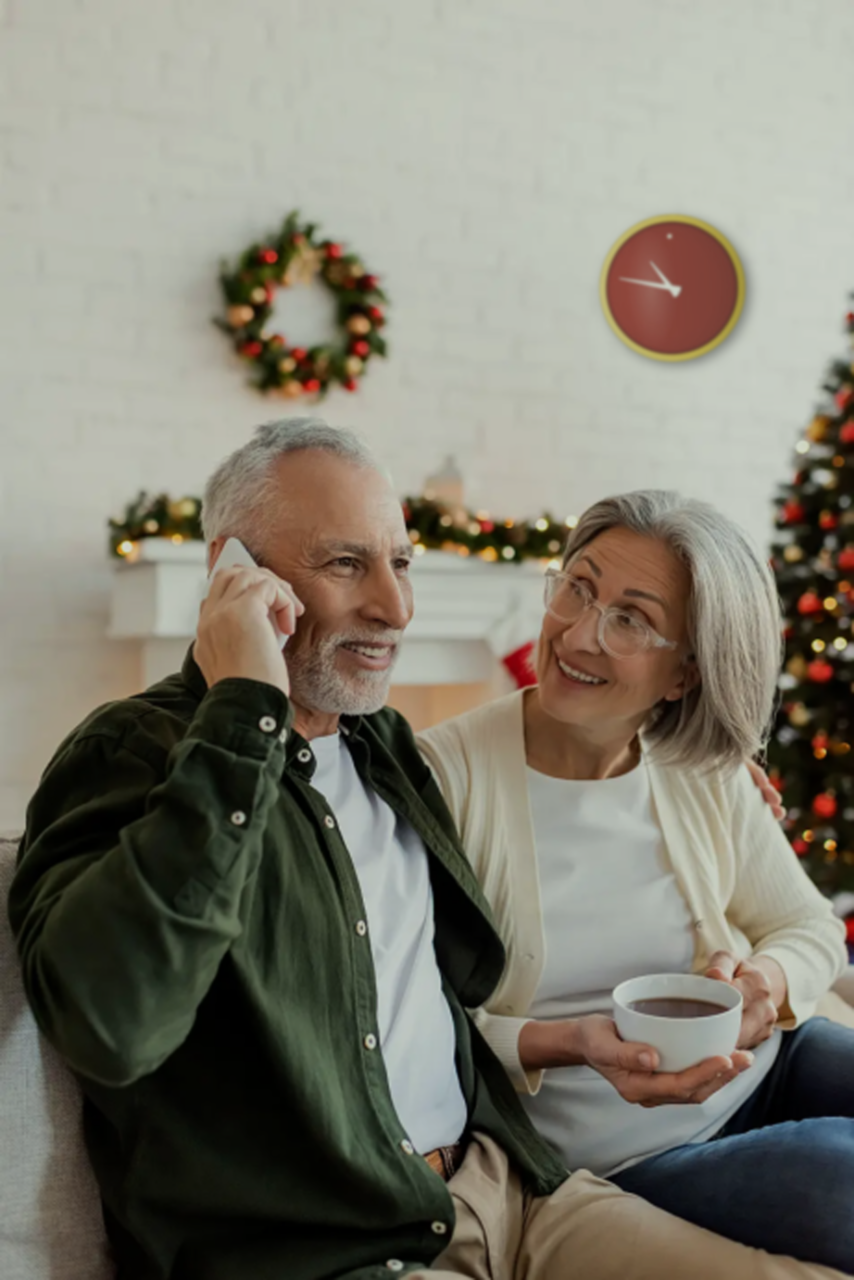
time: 10:47
